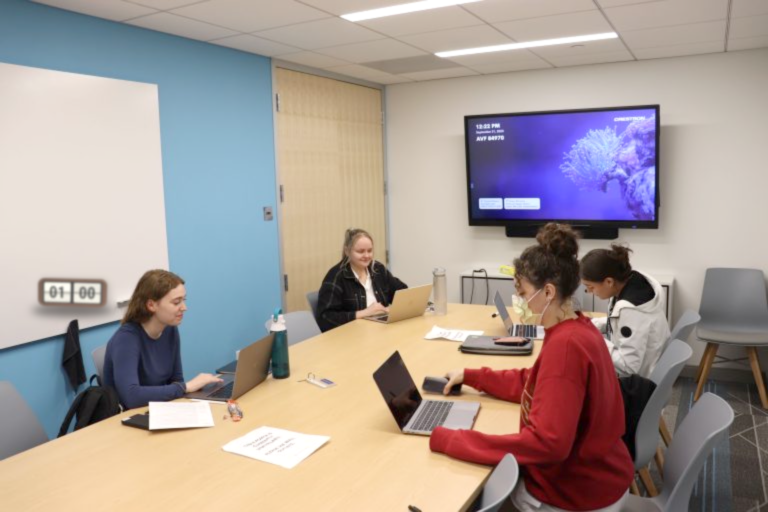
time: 1:00
